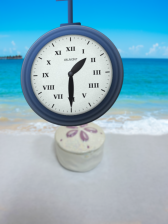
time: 1:30
